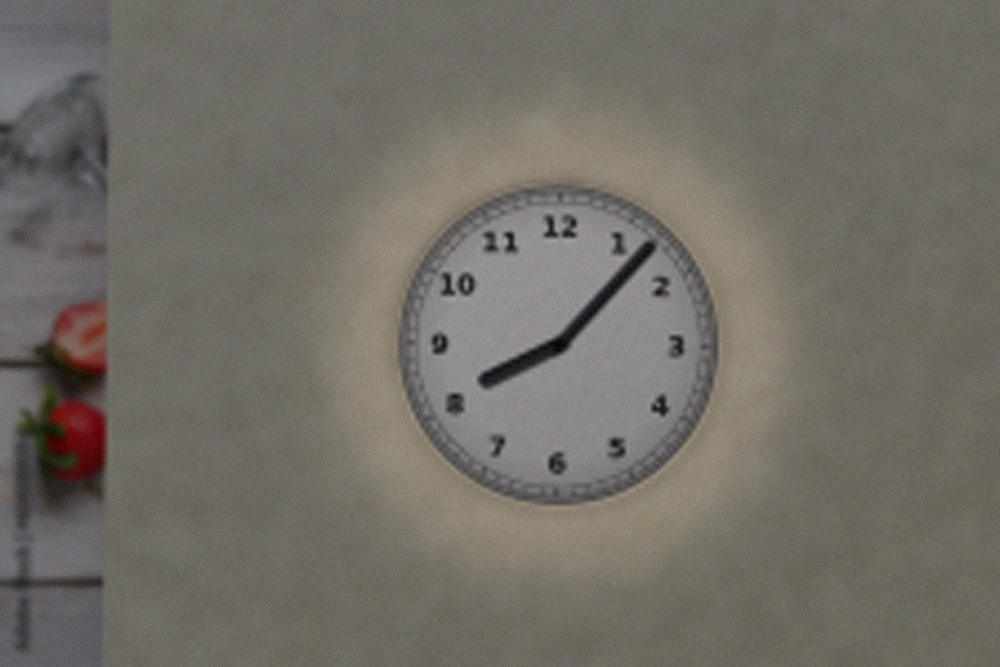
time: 8:07
